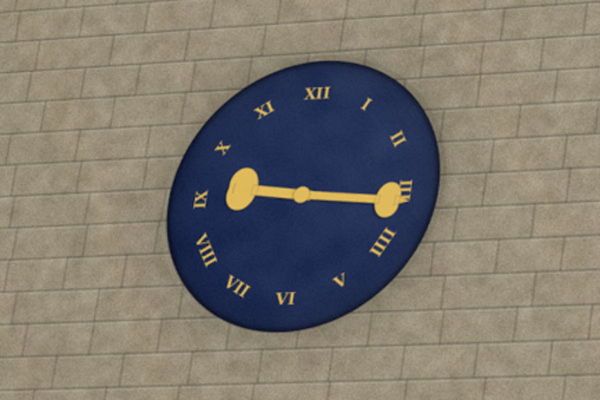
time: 9:16
